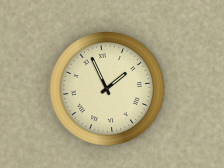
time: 1:57
